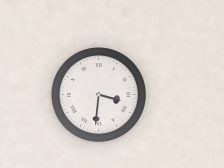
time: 3:31
